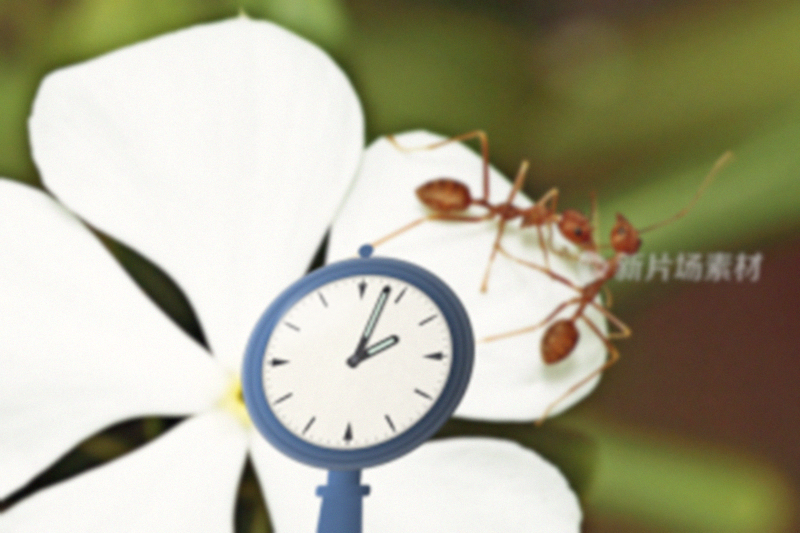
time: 2:03
